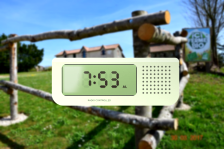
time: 7:53
